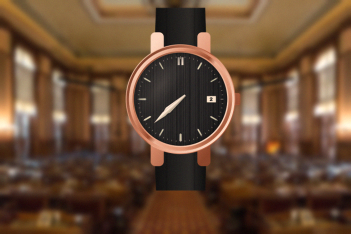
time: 7:38
